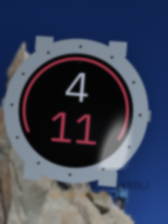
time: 4:11
